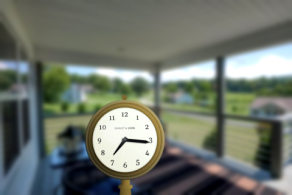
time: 7:16
